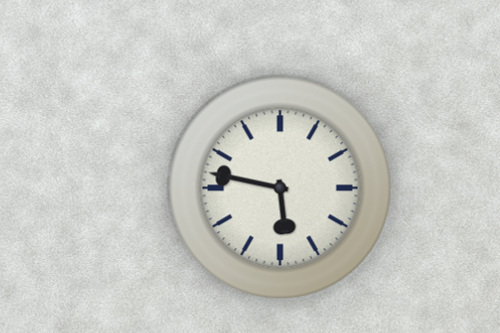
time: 5:47
